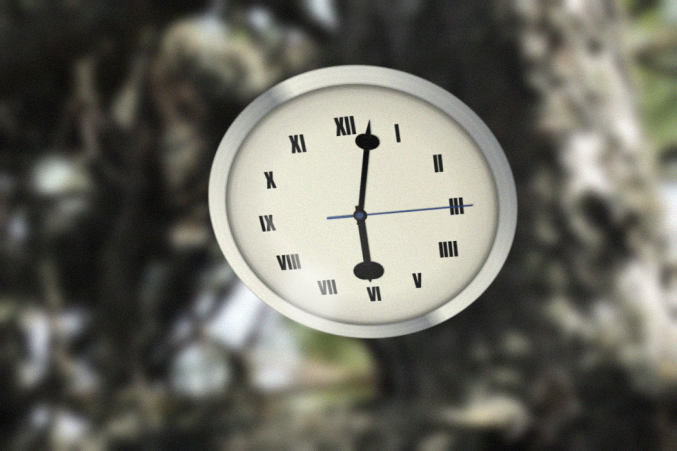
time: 6:02:15
